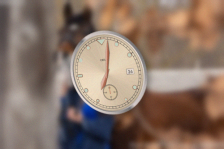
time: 7:02
